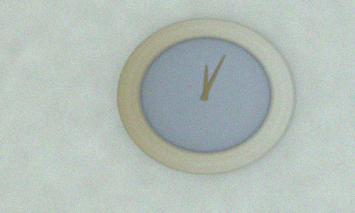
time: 12:04
